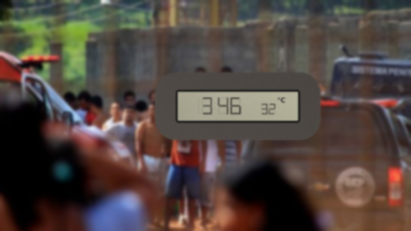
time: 3:46
